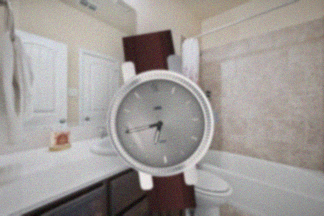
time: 6:44
